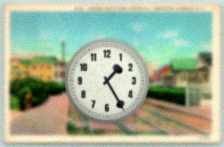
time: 1:25
